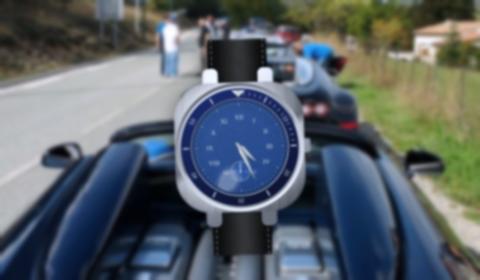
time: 4:26
